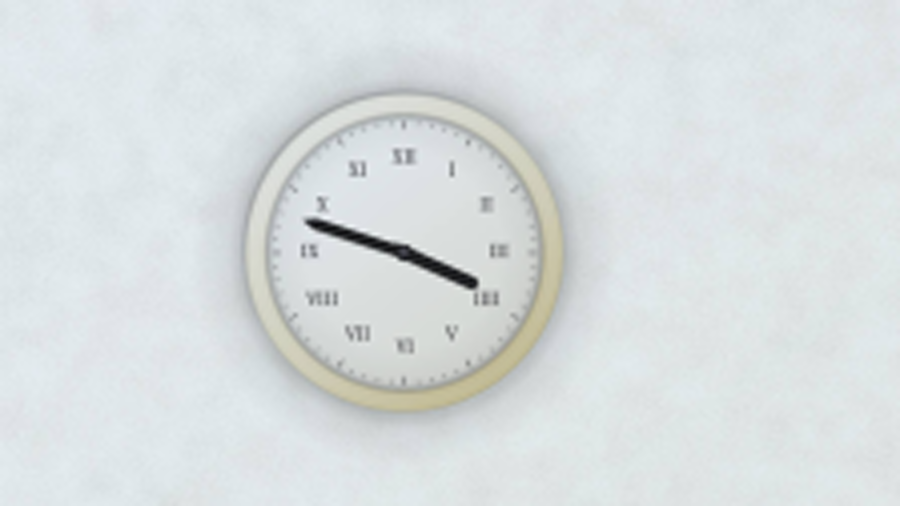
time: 3:48
